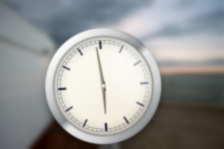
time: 5:59
